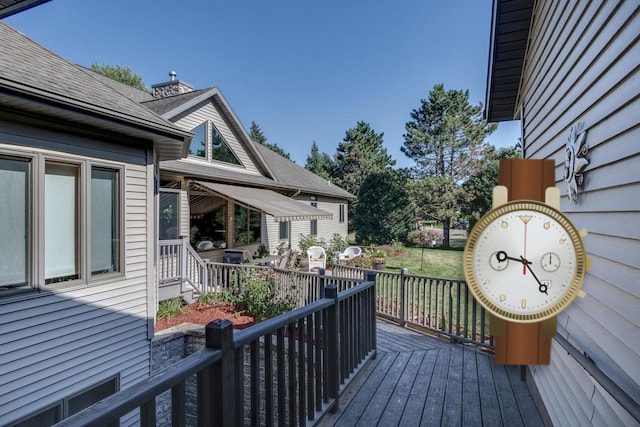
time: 9:24
